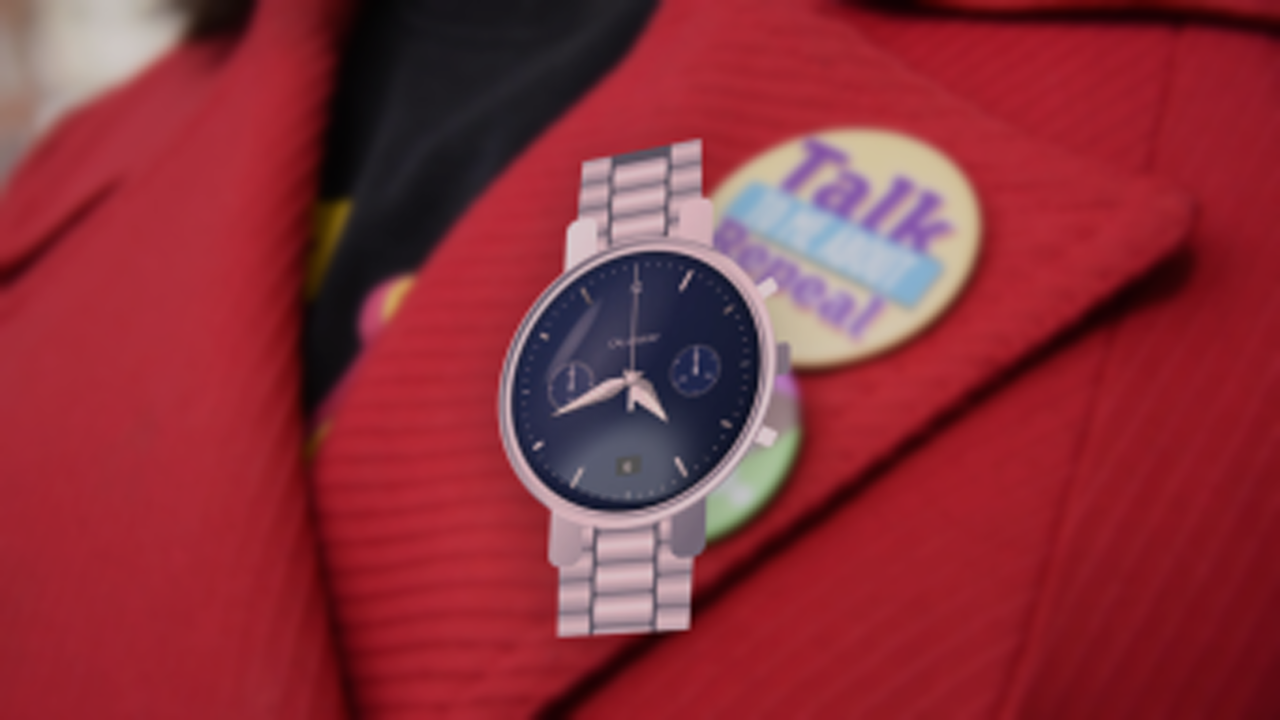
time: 4:42
